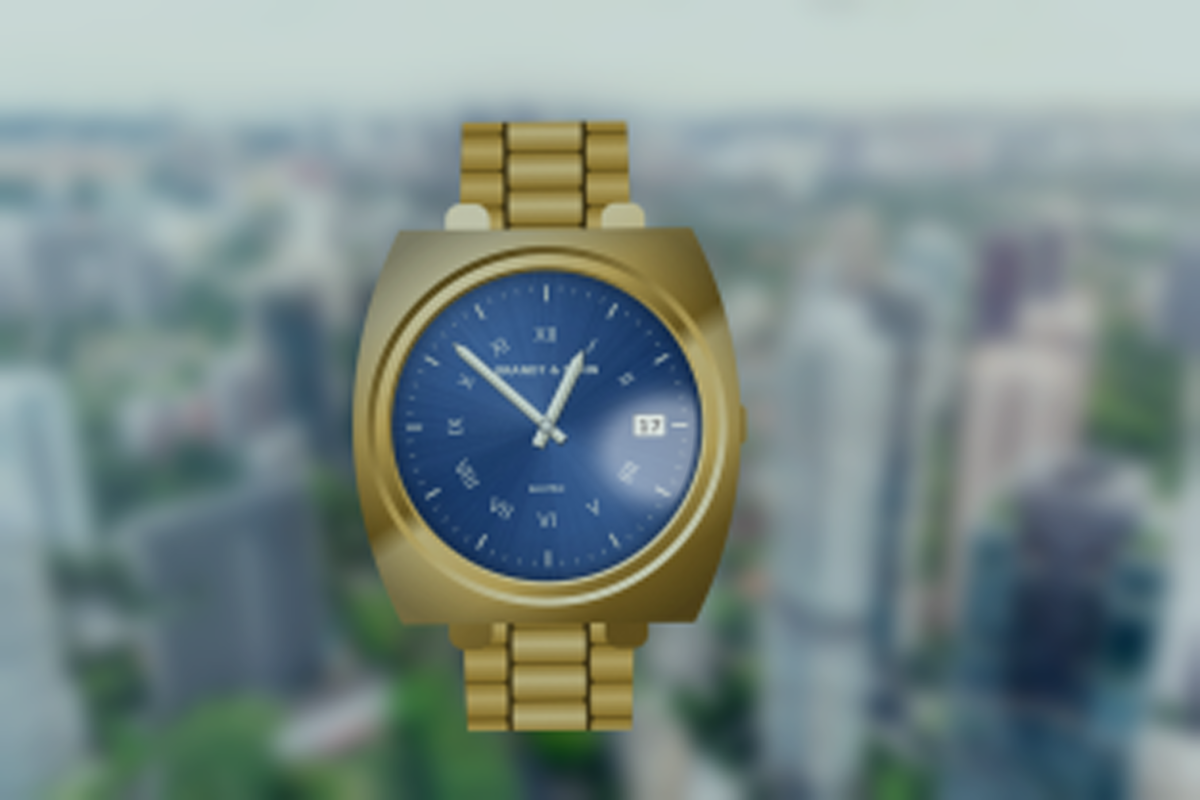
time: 12:52
